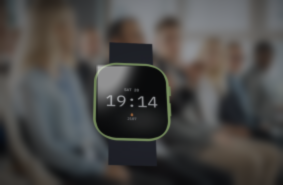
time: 19:14
